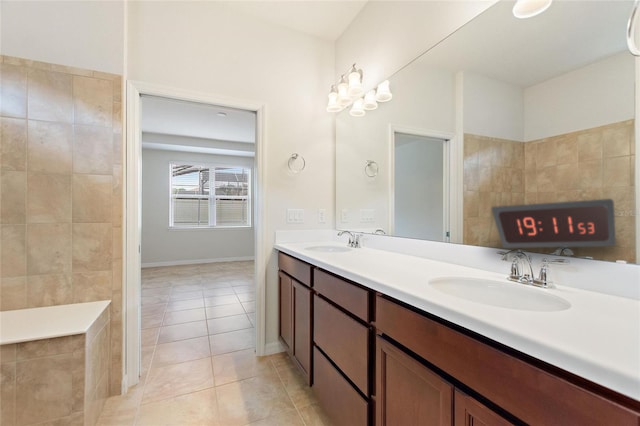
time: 19:11:53
